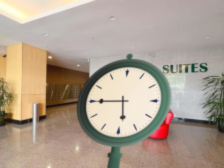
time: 5:45
